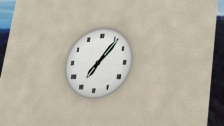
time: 7:06
